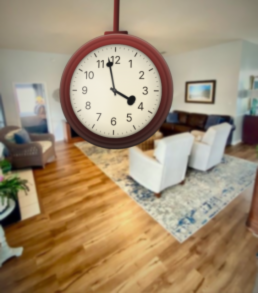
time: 3:58
